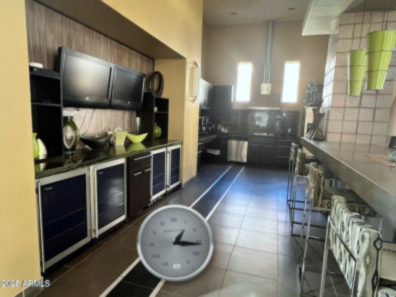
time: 1:16
